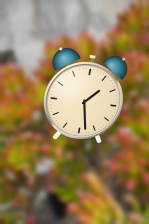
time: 1:28
